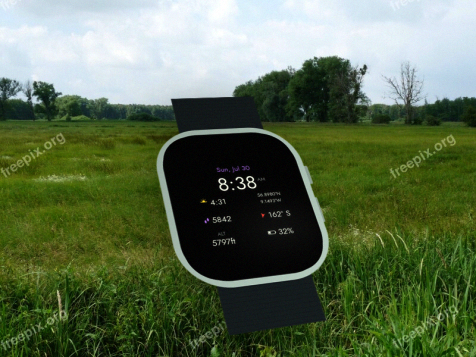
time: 8:38
